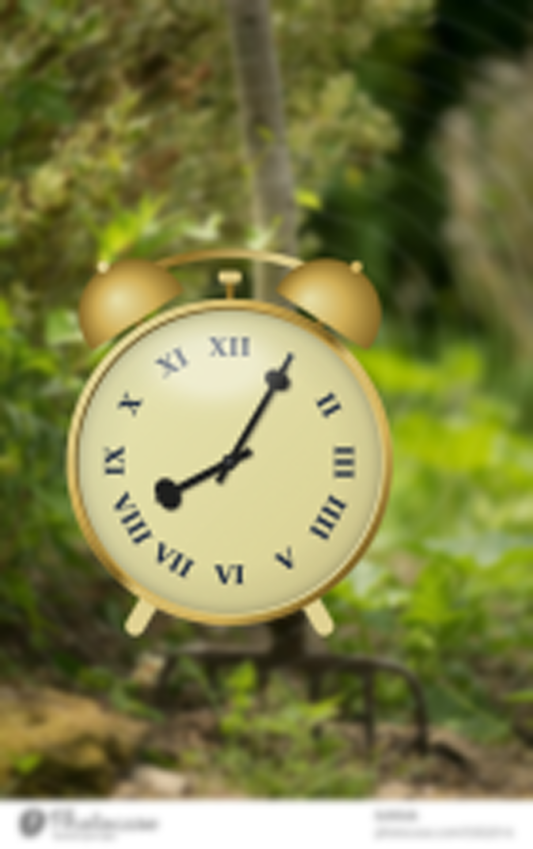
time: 8:05
